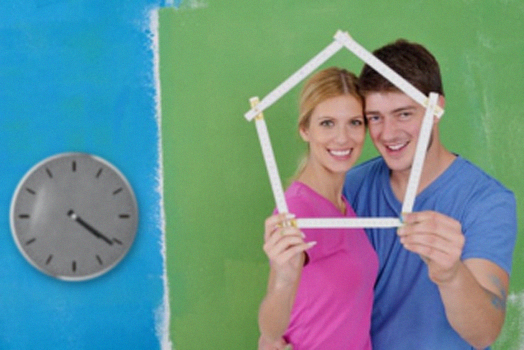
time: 4:21
